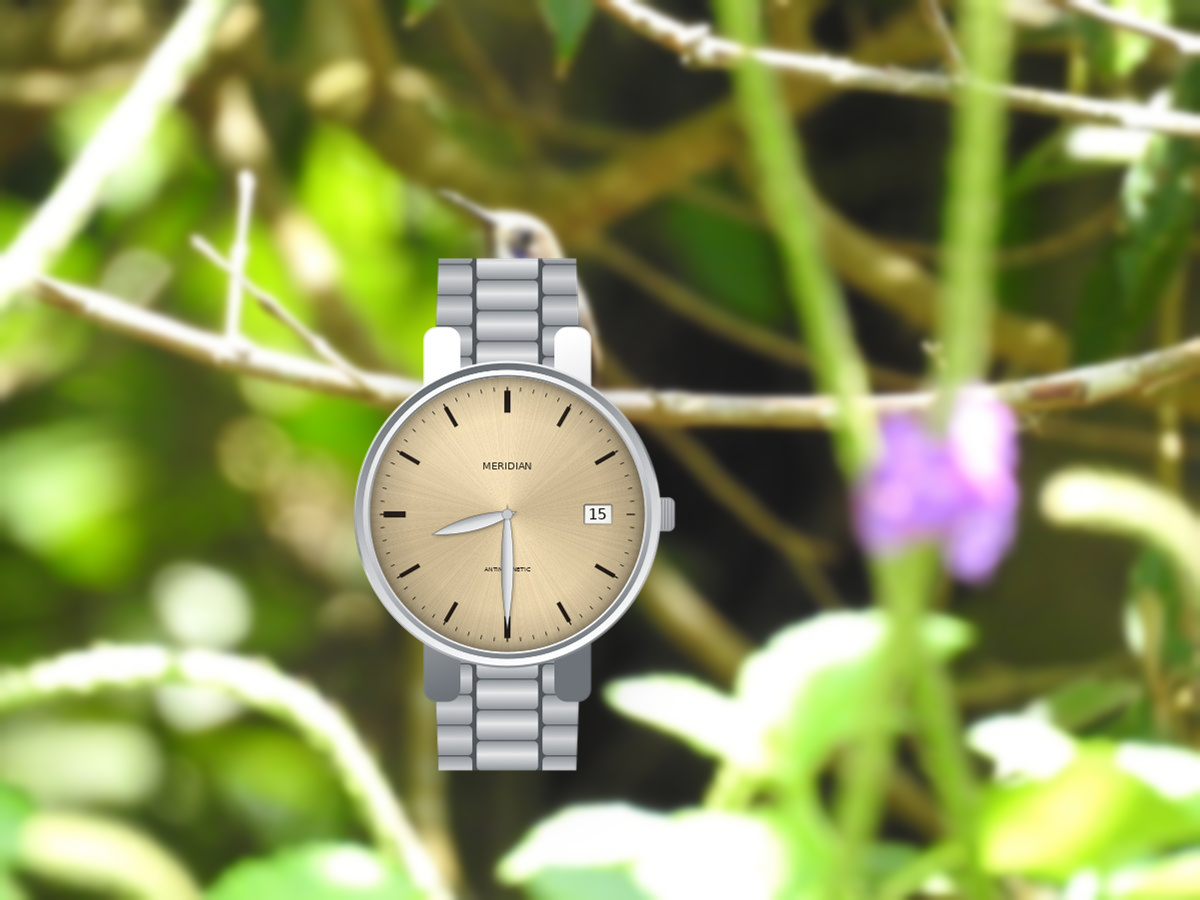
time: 8:30
